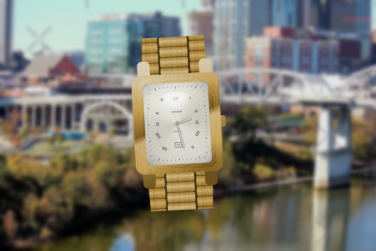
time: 2:28
